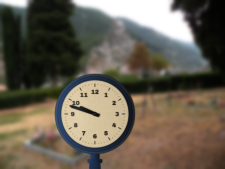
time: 9:48
